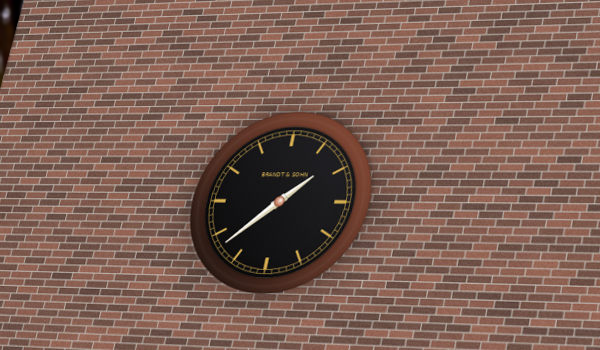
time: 1:38
